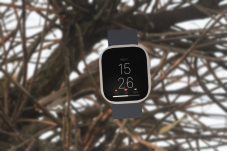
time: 15:26
